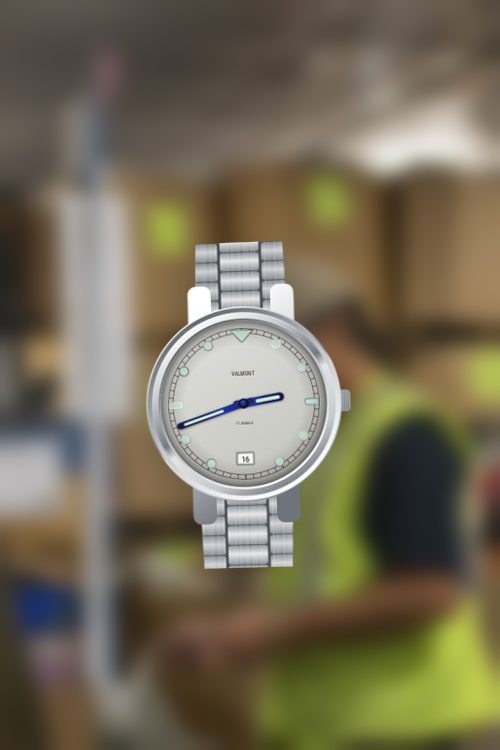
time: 2:42
